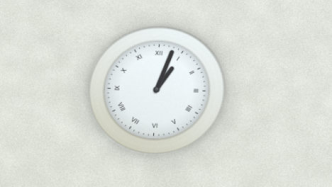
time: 1:03
